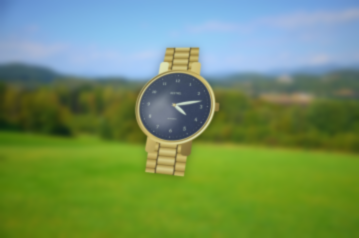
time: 4:13
